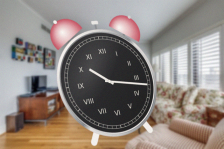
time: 10:17
